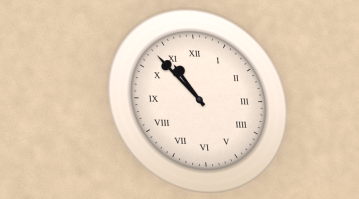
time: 10:53
